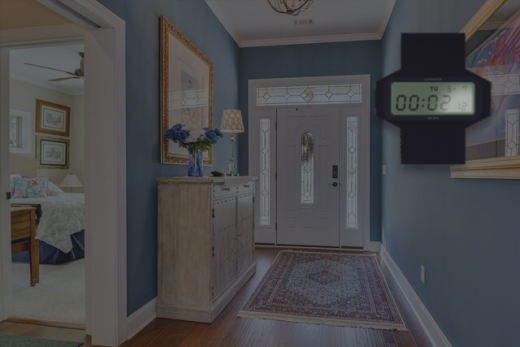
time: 0:02:12
